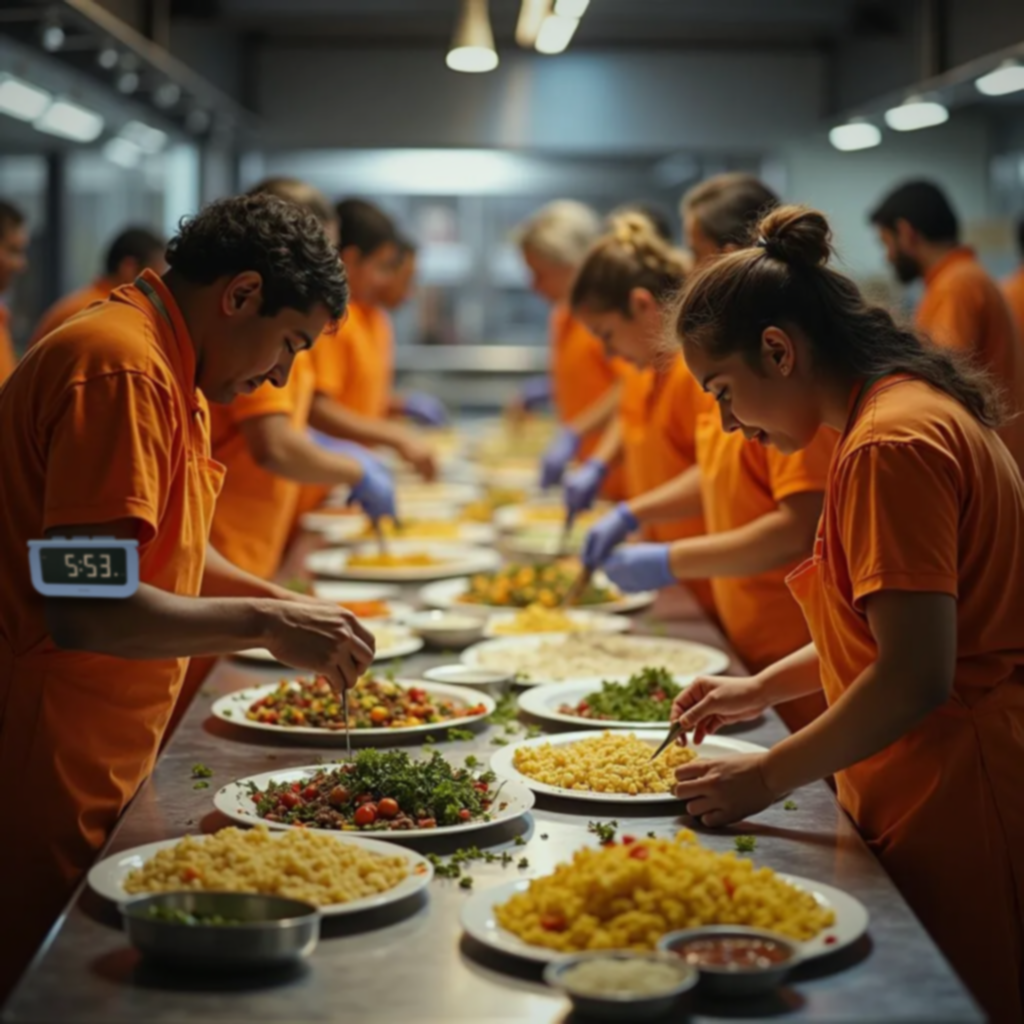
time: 5:53
